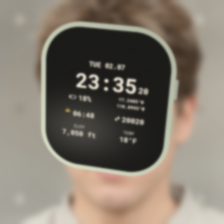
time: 23:35
